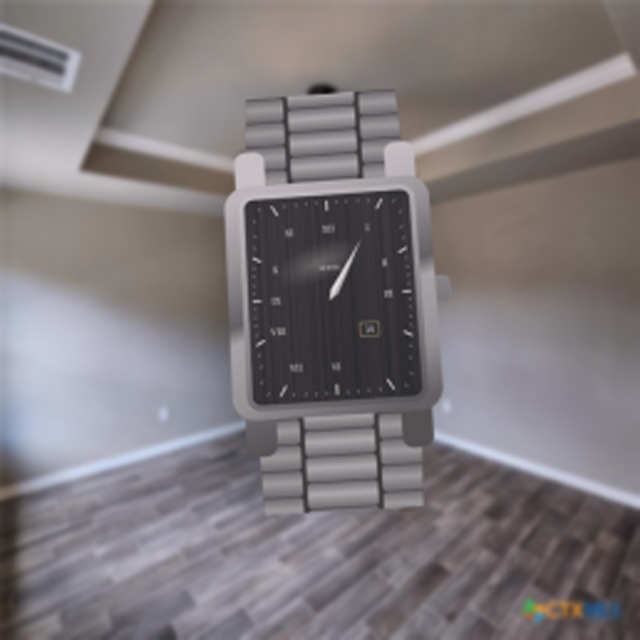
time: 1:05
